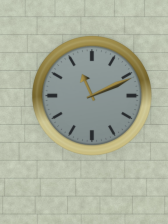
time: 11:11
